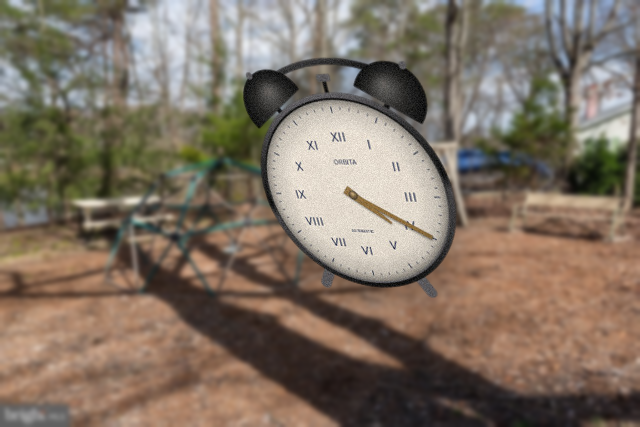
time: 4:20
